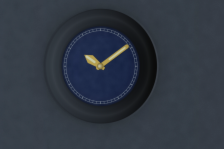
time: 10:09
